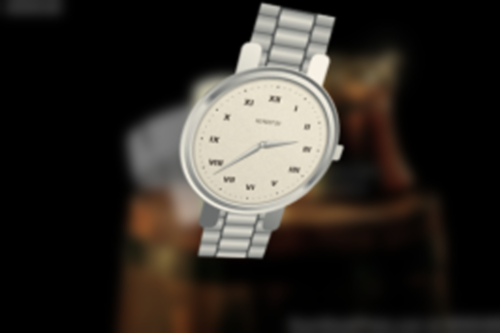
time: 2:38
